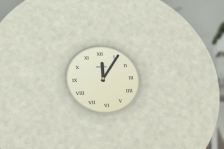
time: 12:06
